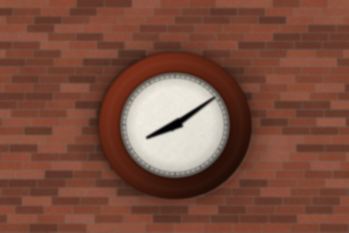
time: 8:09
